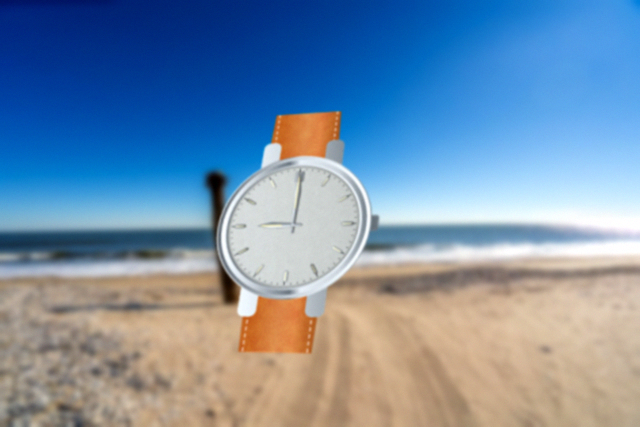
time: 9:00
